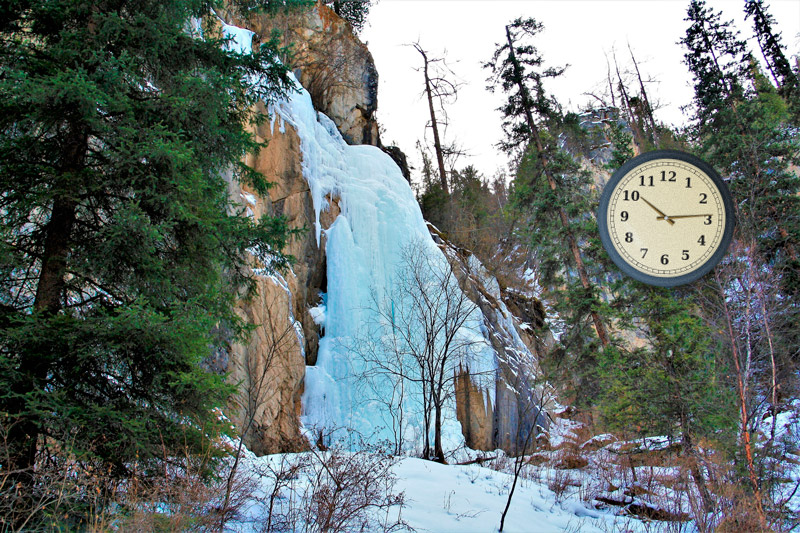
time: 10:14
